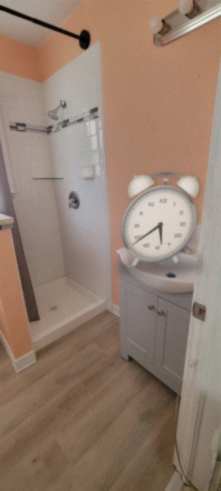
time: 5:39
